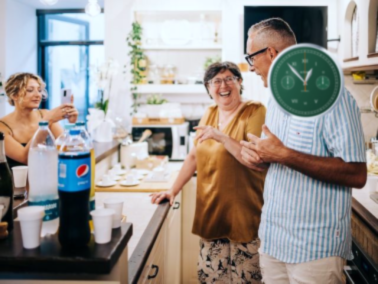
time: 12:53
